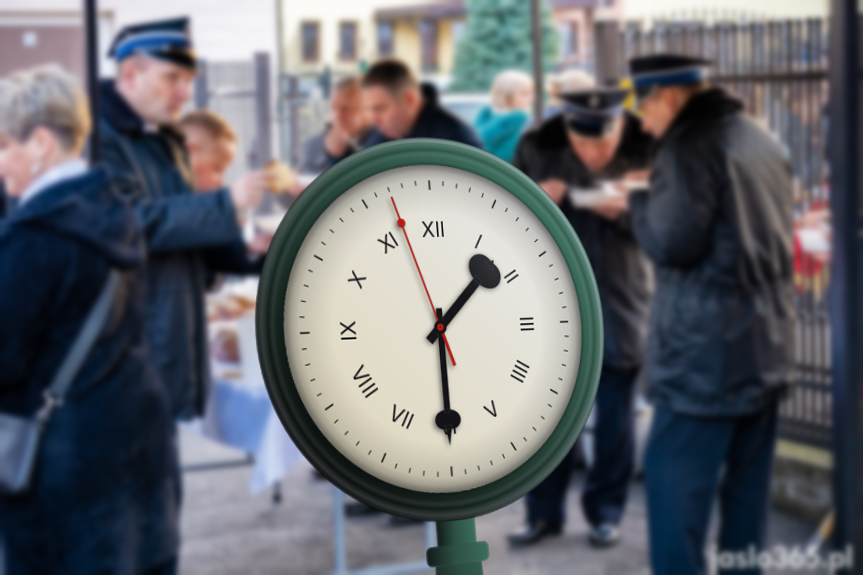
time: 1:29:57
